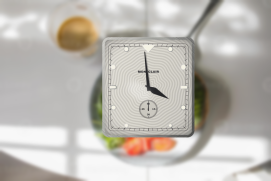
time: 3:59
